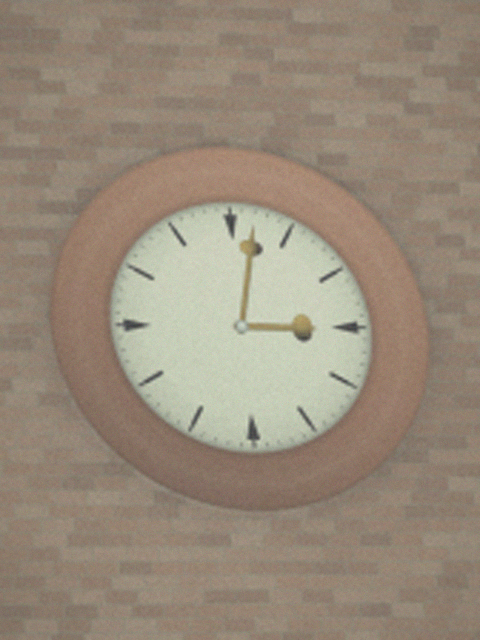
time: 3:02
